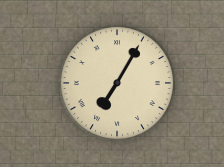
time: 7:05
